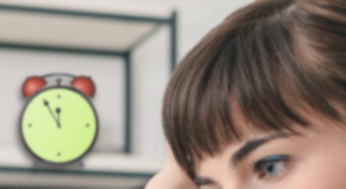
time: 11:55
